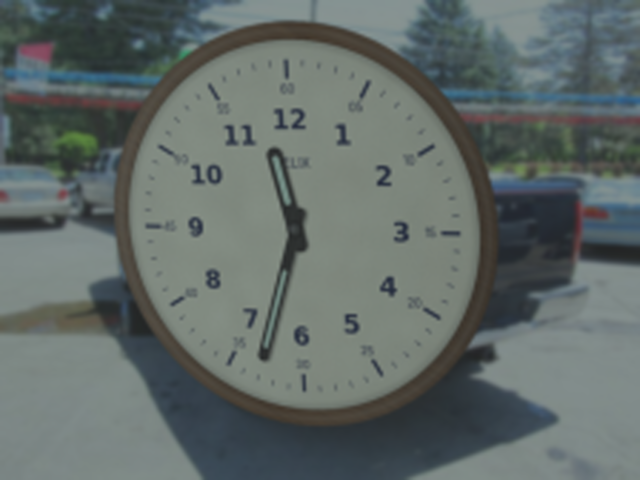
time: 11:33
